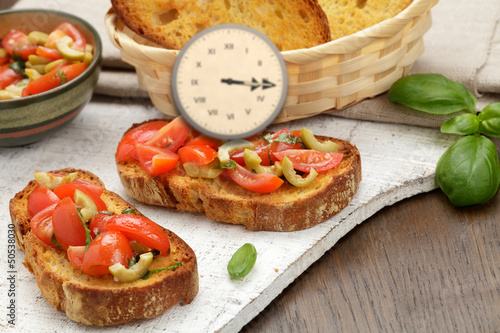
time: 3:16
